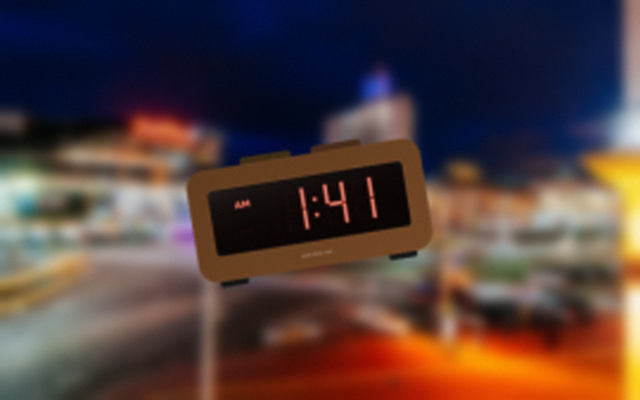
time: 1:41
